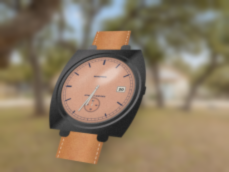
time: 6:34
